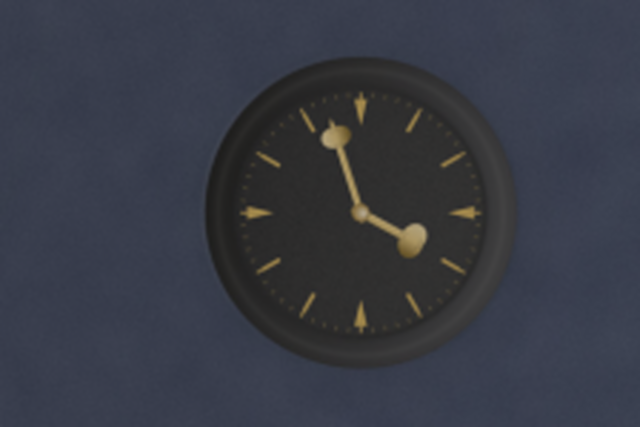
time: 3:57
